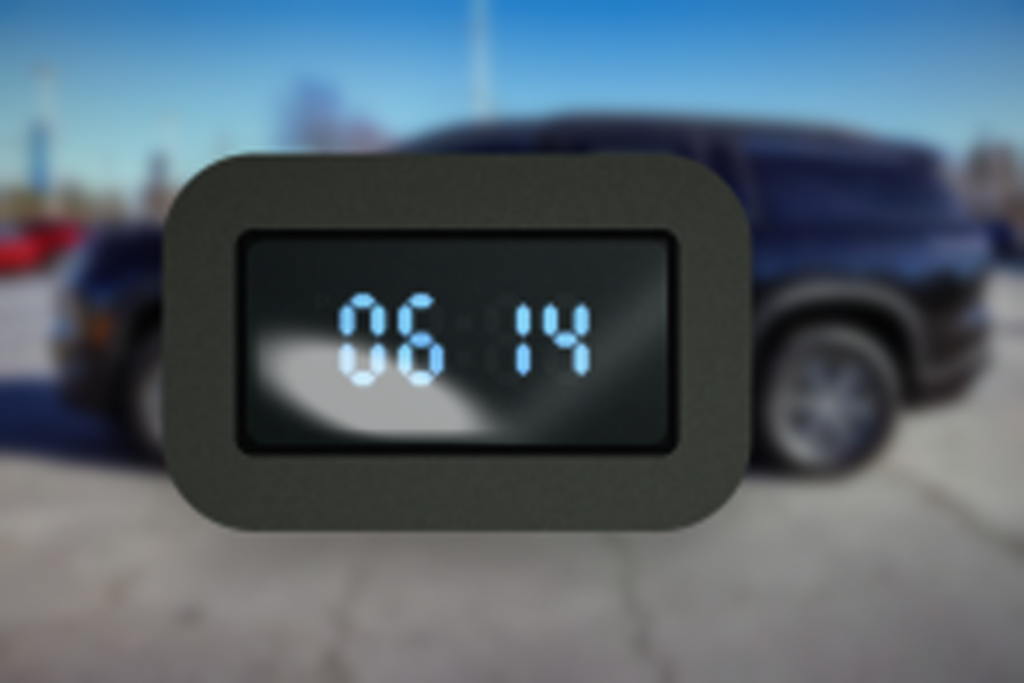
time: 6:14
